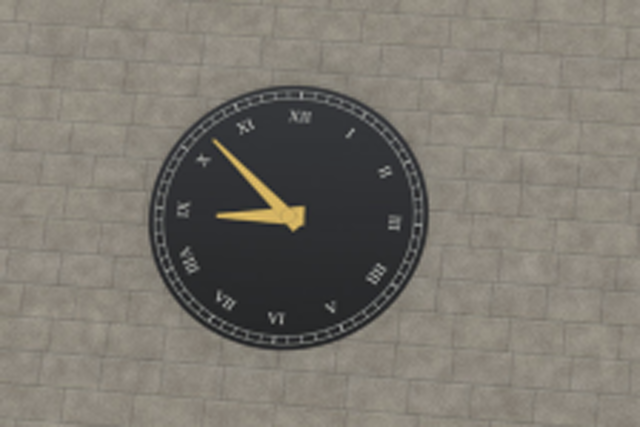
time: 8:52
